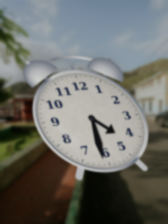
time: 4:31
